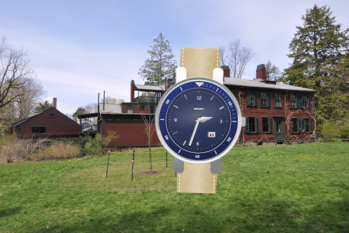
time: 2:33
